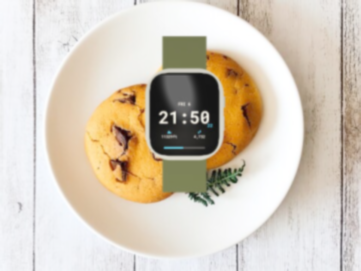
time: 21:50
